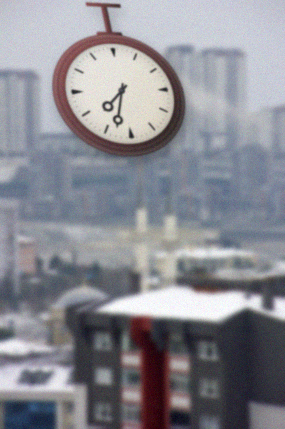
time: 7:33
